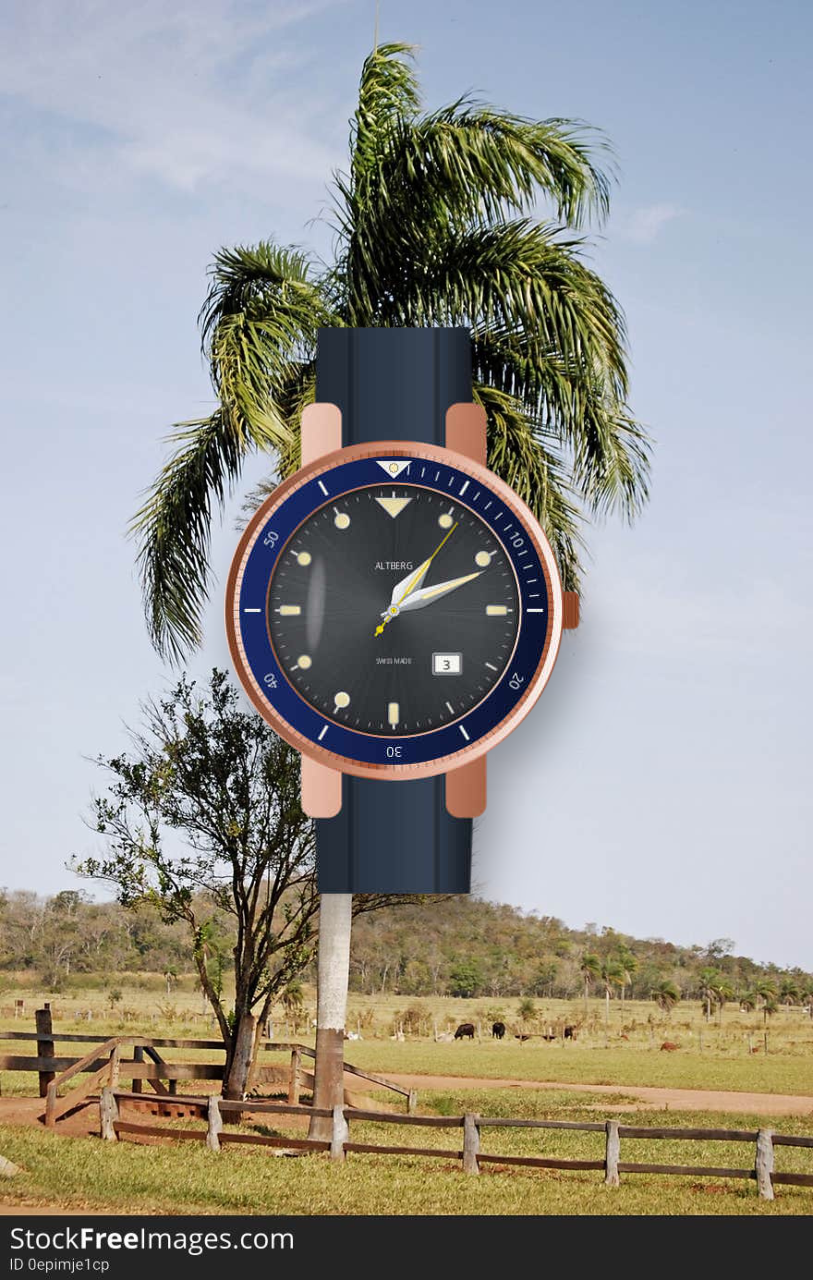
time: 1:11:06
